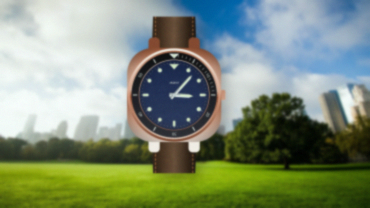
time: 3:07
